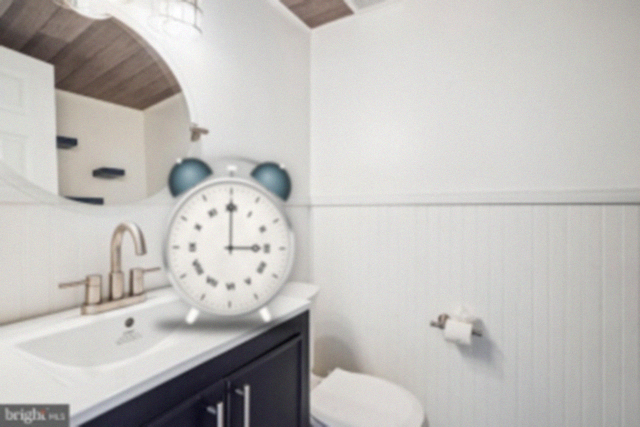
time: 3:00
